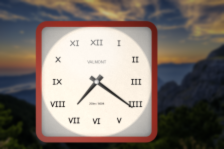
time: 7:21
